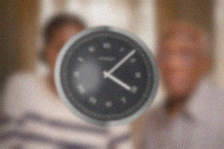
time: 4:08
